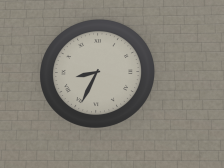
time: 8:34
